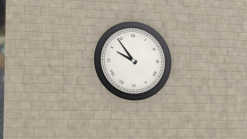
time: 9:54
